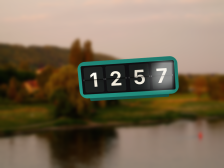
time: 12:57
